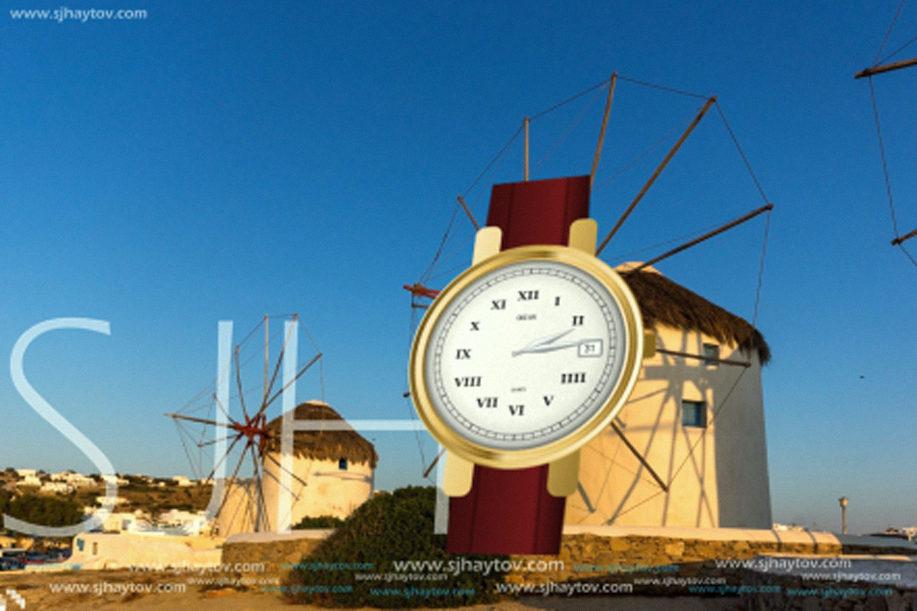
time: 2:14
